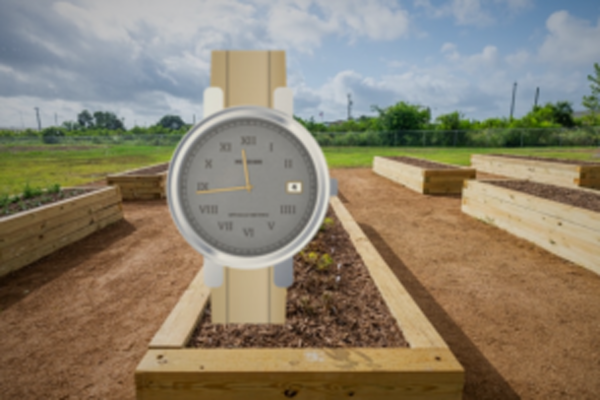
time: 11:44
